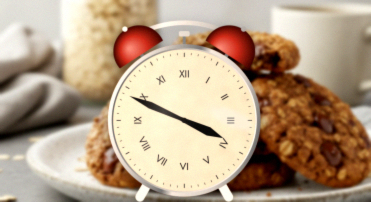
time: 3:49
